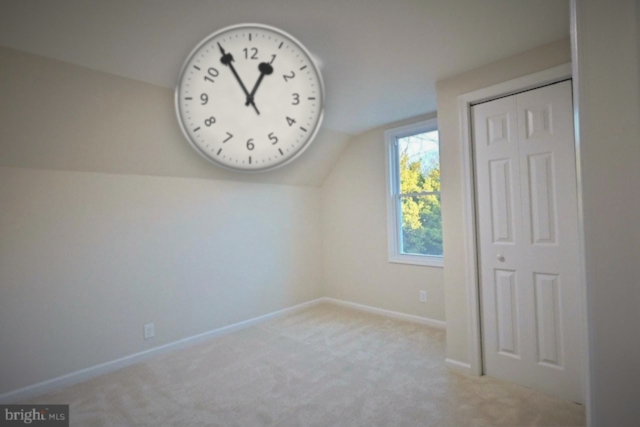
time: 12:54:55
